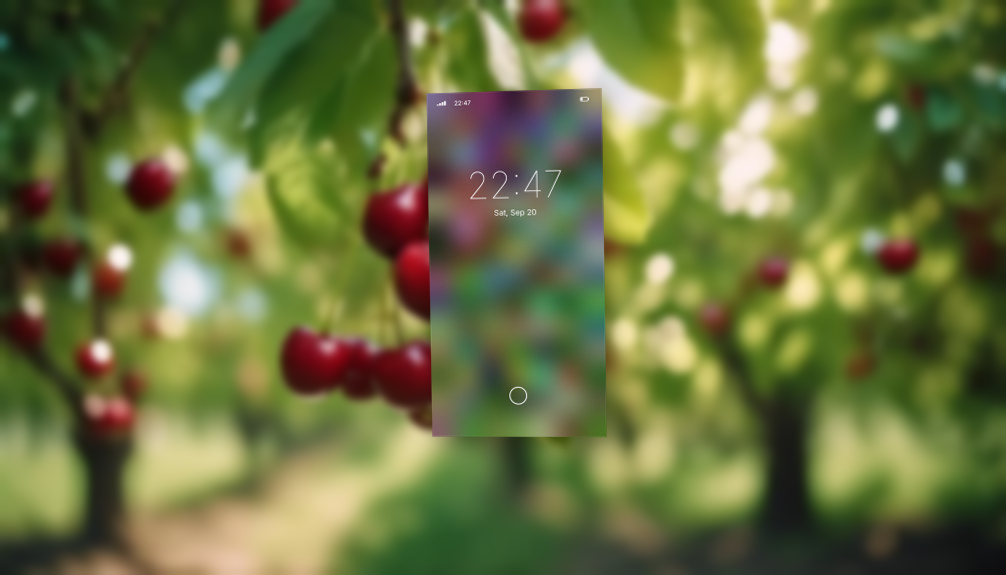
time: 22:47
